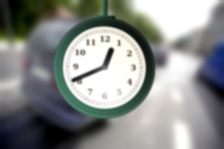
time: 12:41
